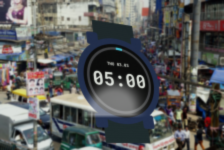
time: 5:00
